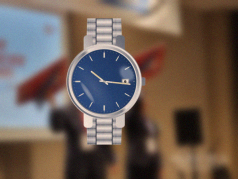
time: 10:16
